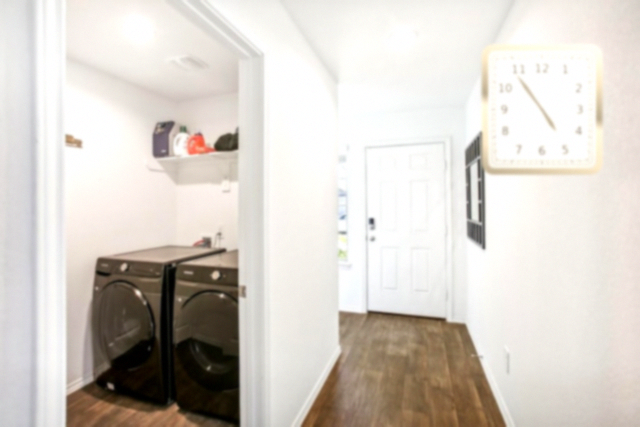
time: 4:54
